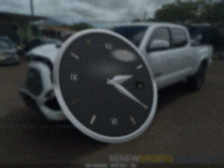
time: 2:20
